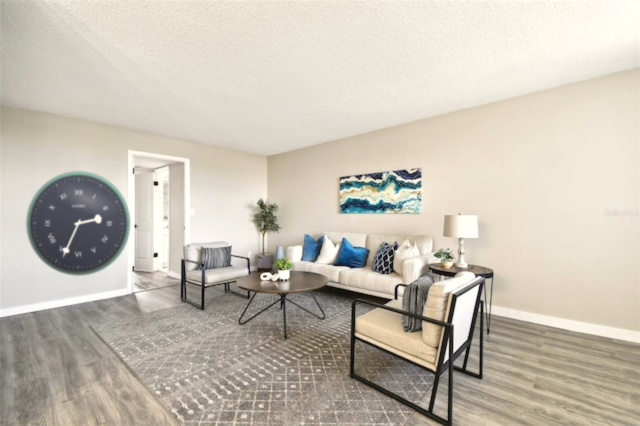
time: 2:34
